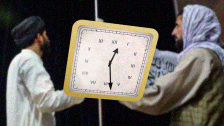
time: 12:28
